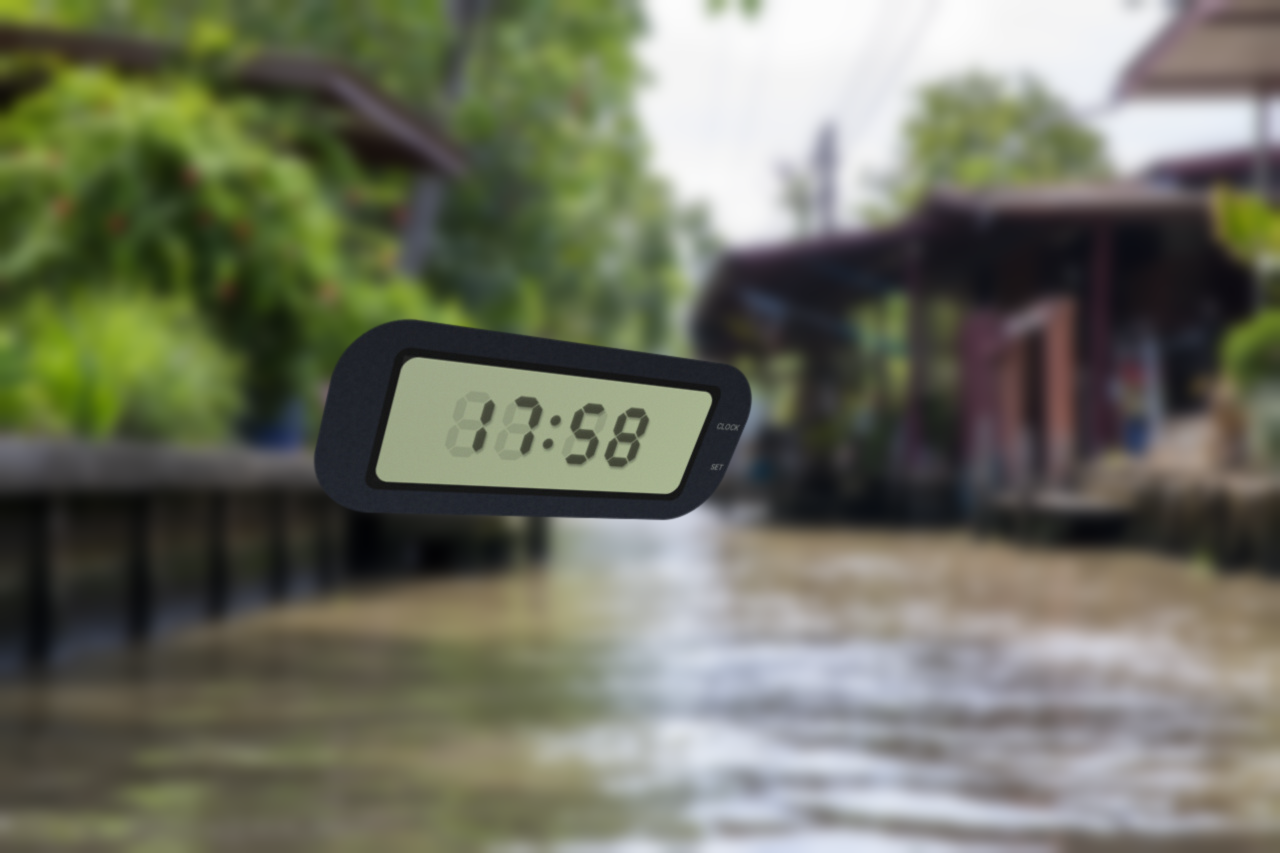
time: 17:58
